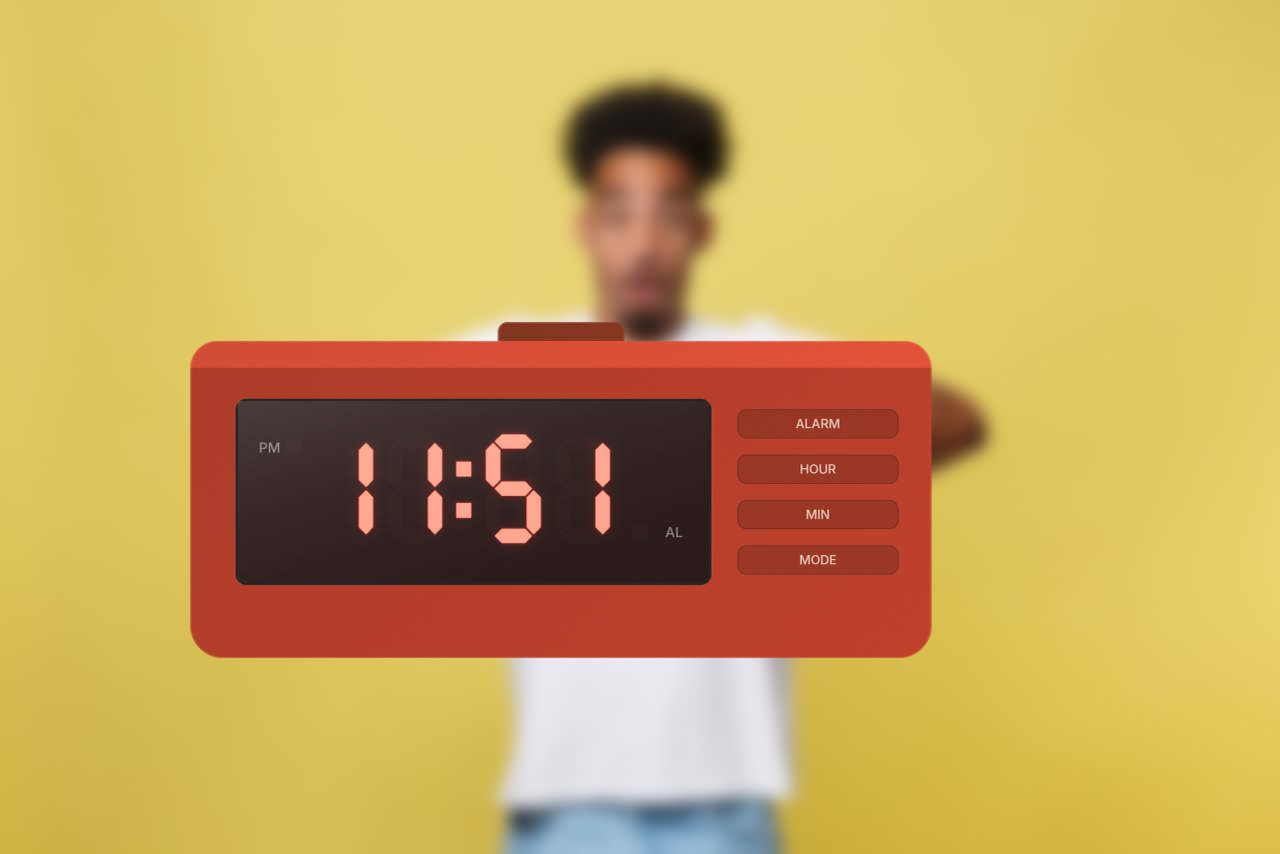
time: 11:51
